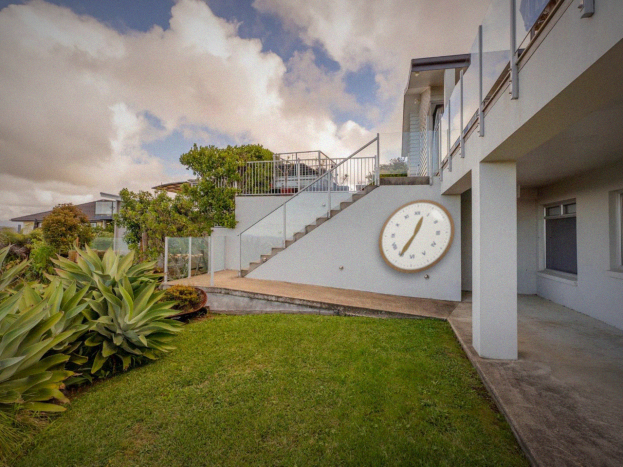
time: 12:35
